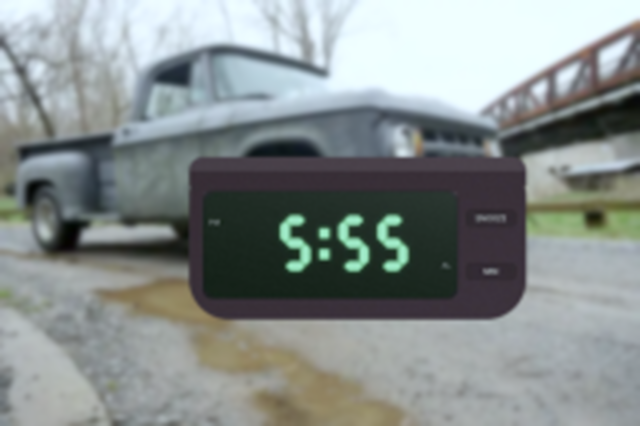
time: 5:55
